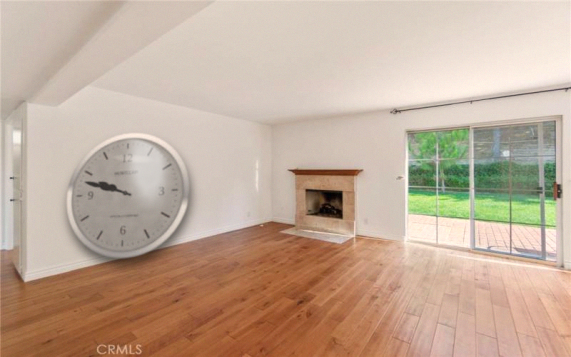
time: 9:48
